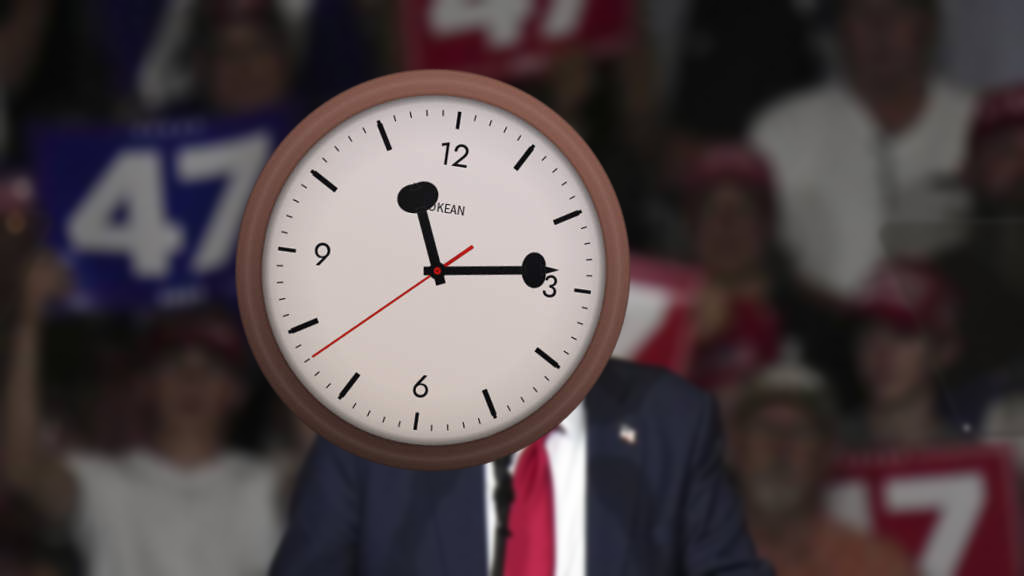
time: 11:13:38
